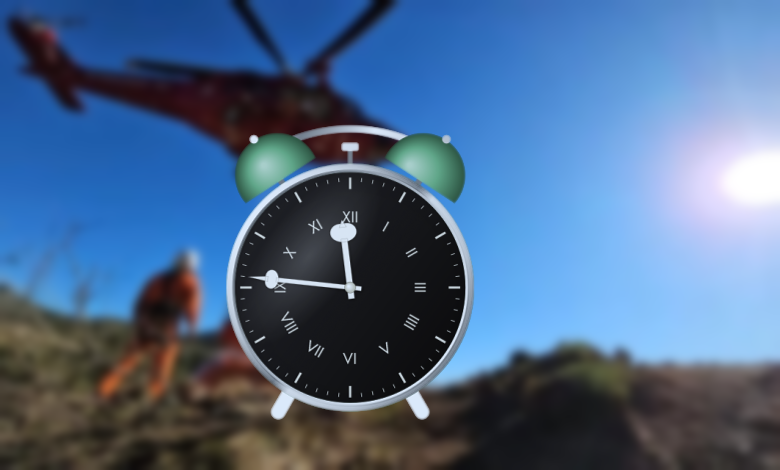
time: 11:46
